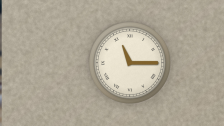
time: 11:15
